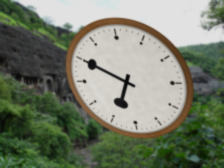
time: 6:50
